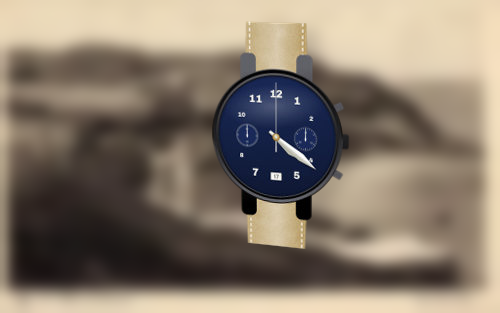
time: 4:21
